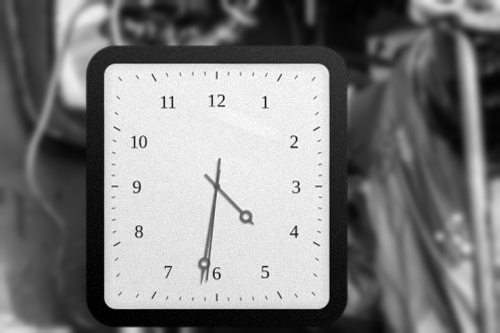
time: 4:31:31
